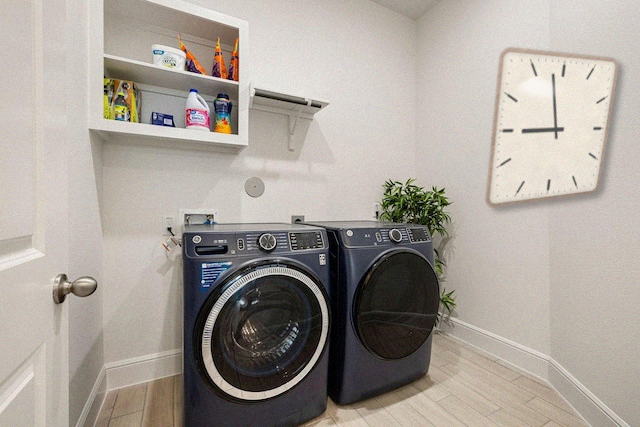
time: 8:58
